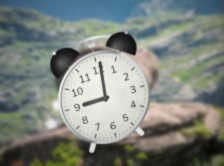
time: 9:01
